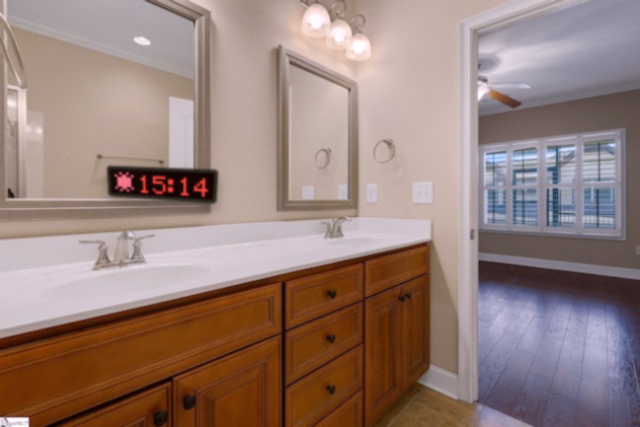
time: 15:14
